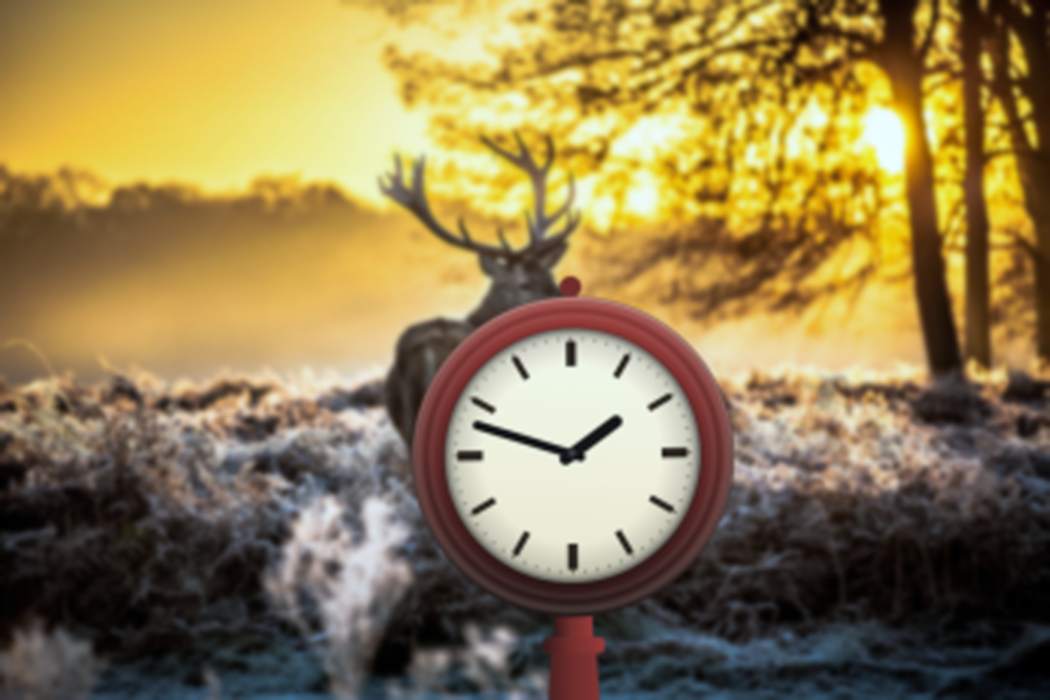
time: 1:48
